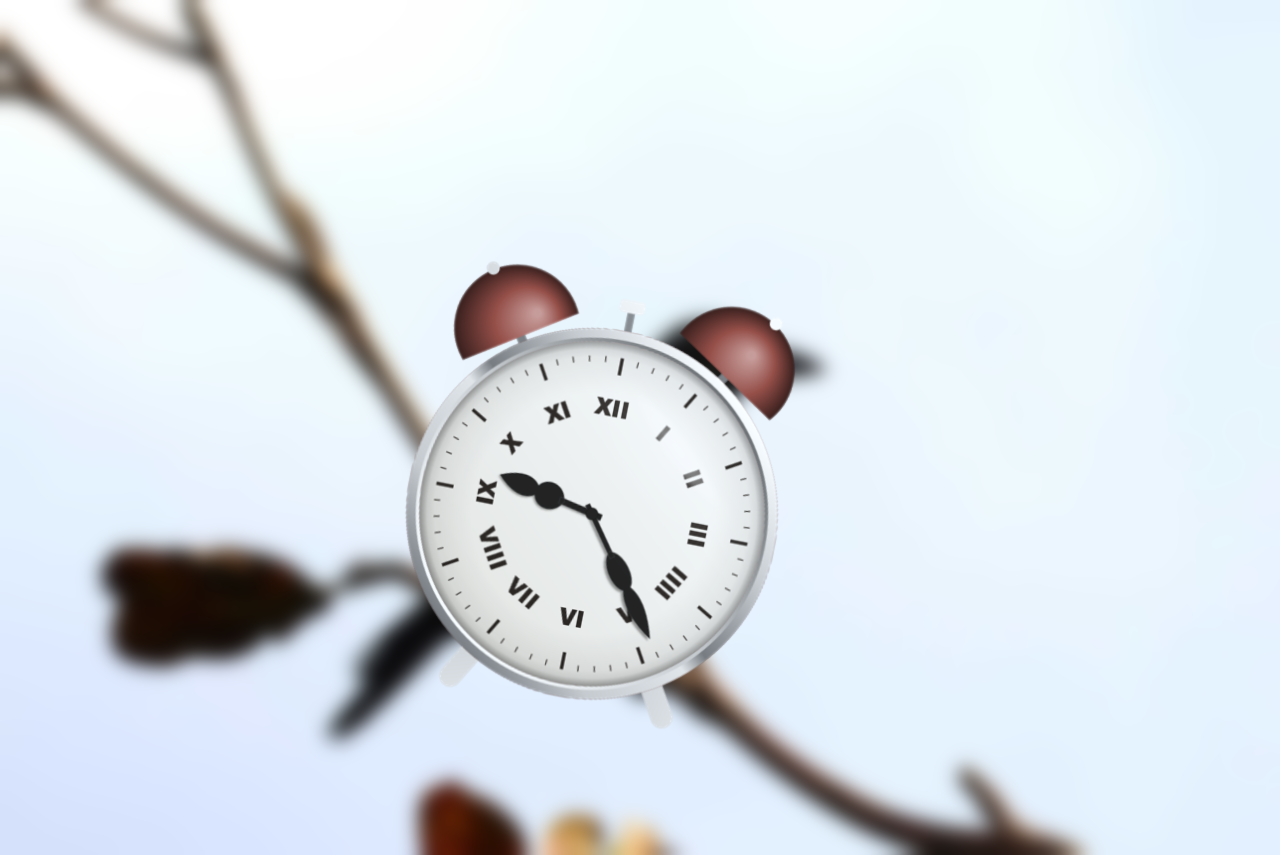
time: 9:24
